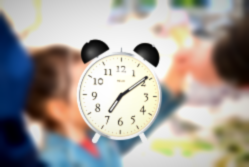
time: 7:09
